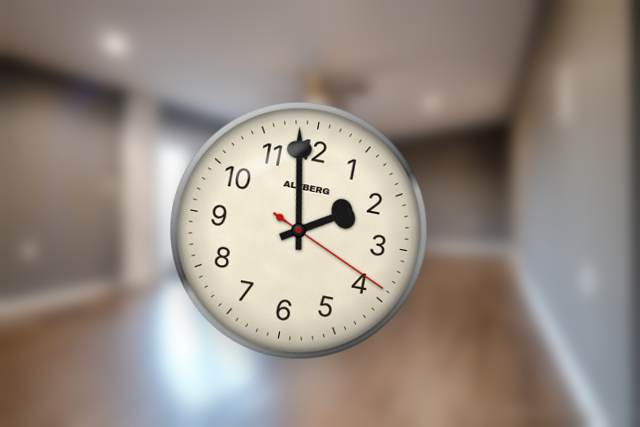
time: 1:58:19
